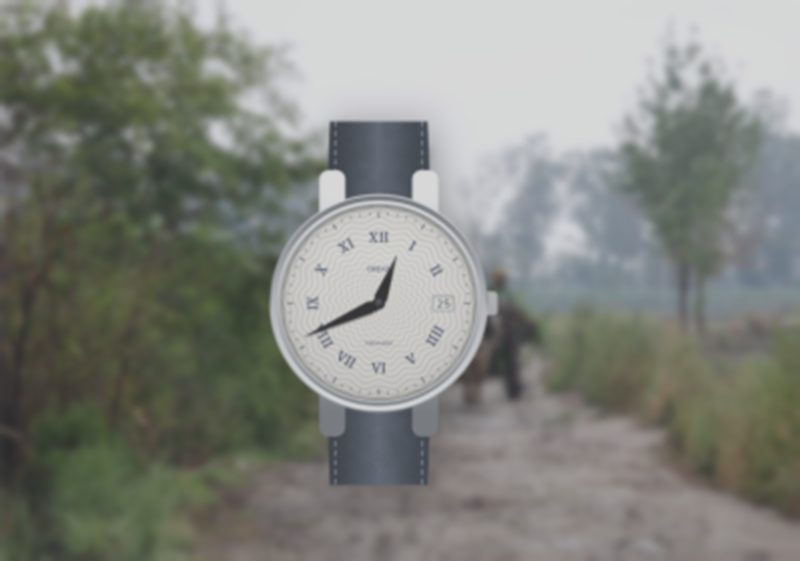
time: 12:41
